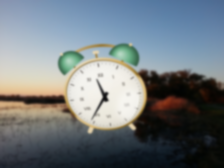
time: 11:36
